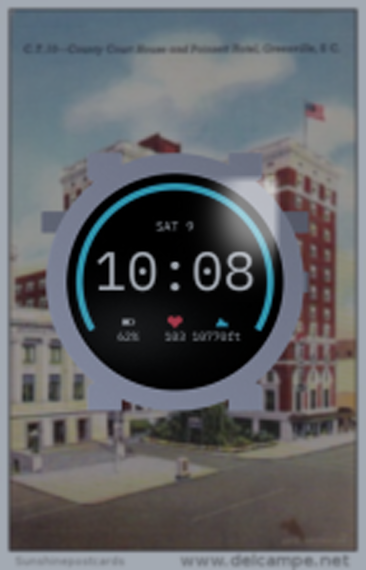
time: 10:08
